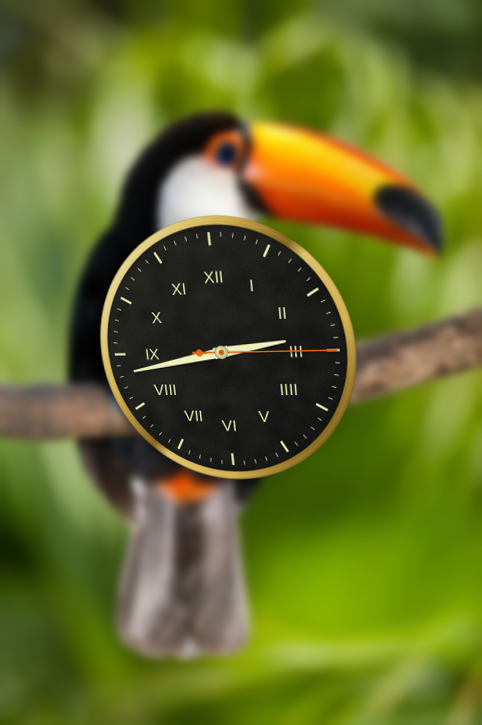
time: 2:43:15
